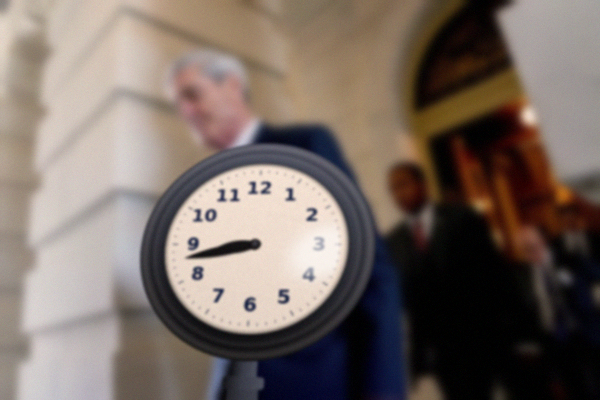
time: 8:43
